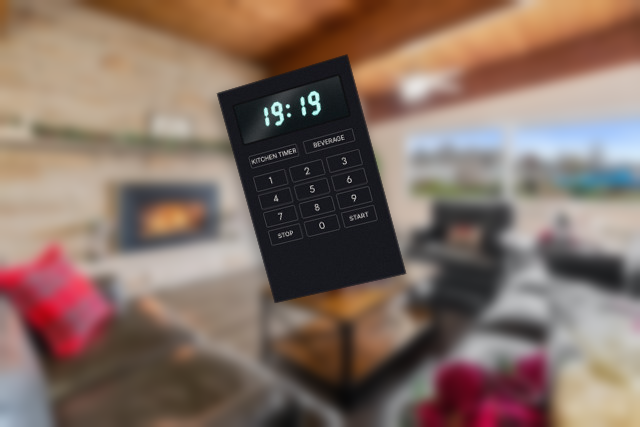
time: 19:19
